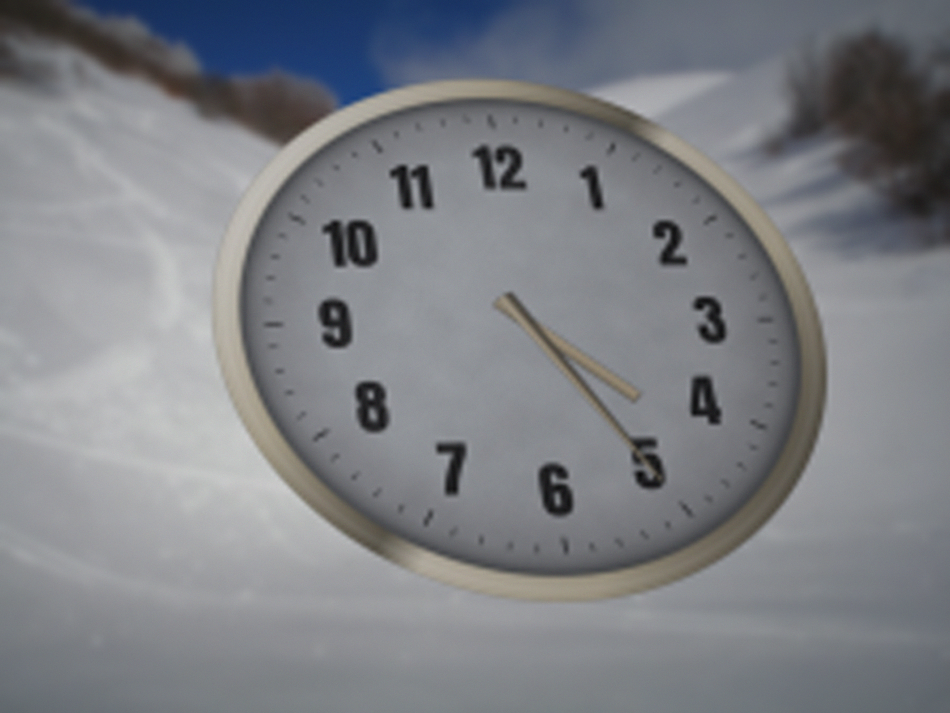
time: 4:25
